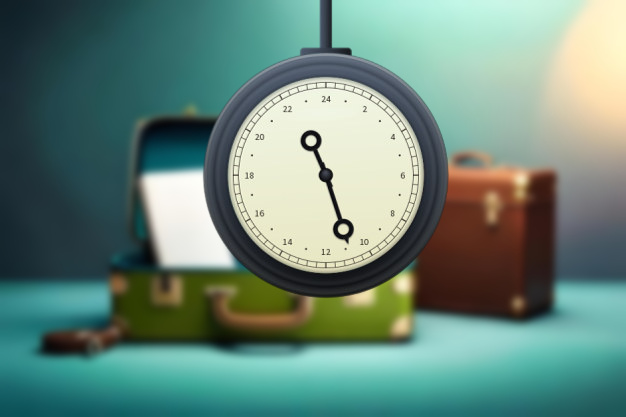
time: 22:27
